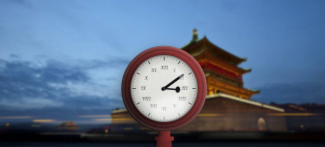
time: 3:09
